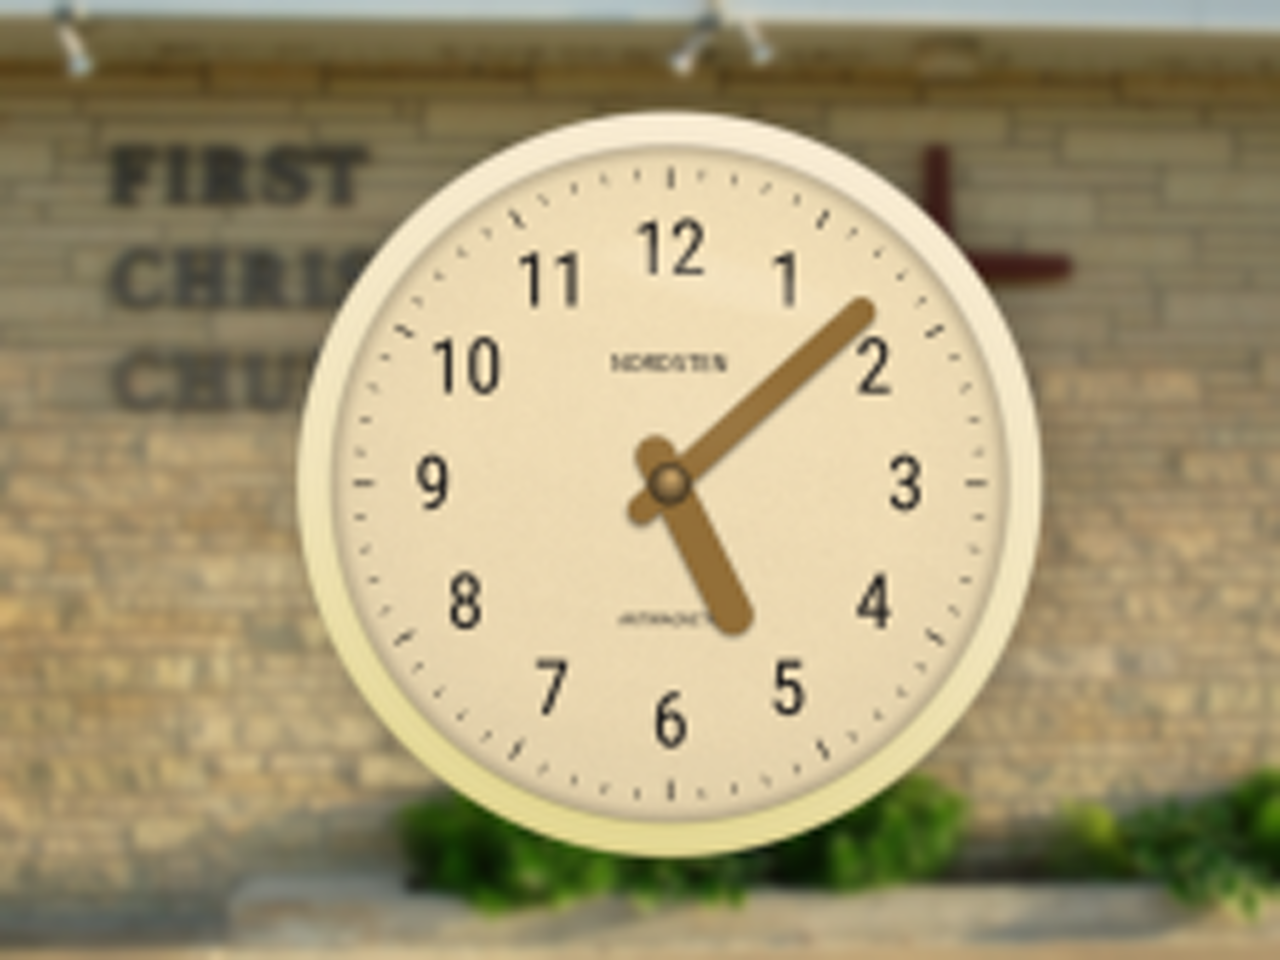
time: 5:08
